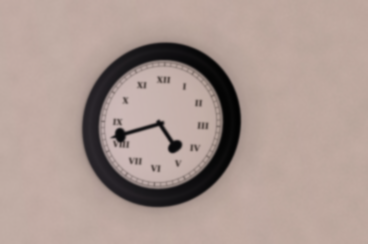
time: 4:42
